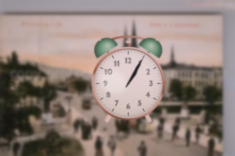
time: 1:05
